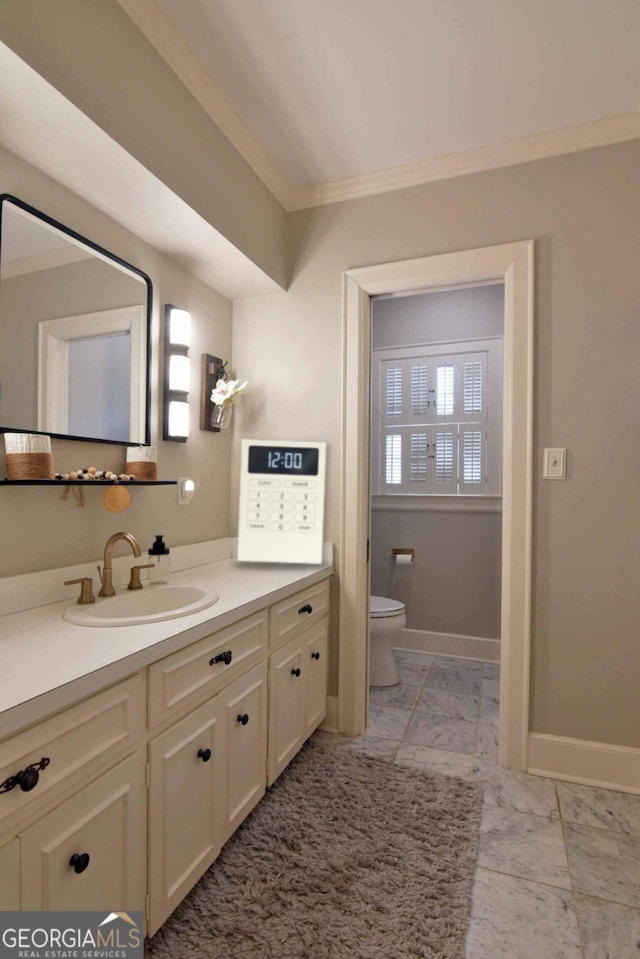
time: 12:00
